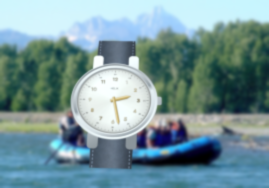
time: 2:28
